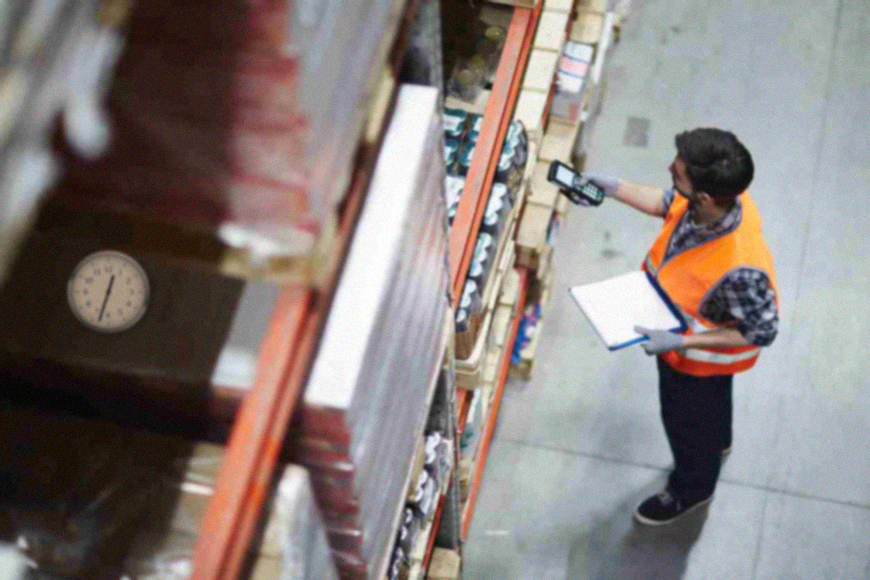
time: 12:33
